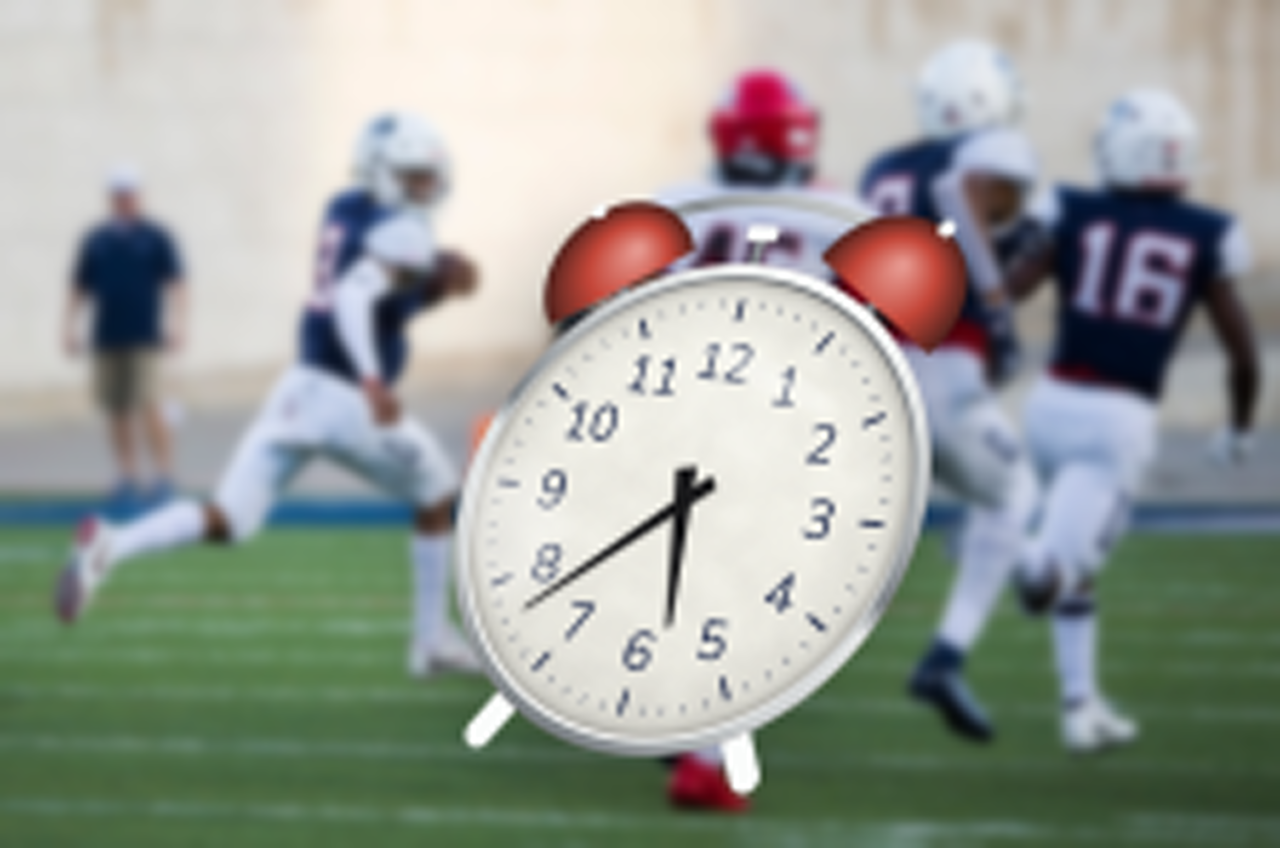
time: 5:38
